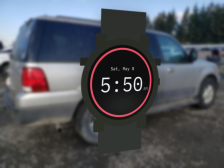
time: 5:50
